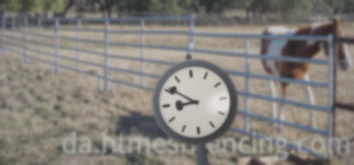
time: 8:51
